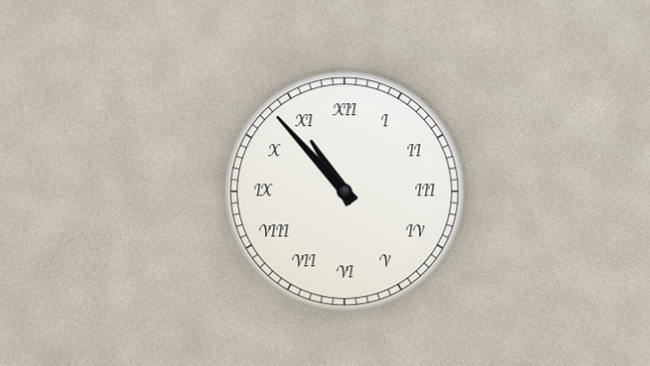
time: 10:53
